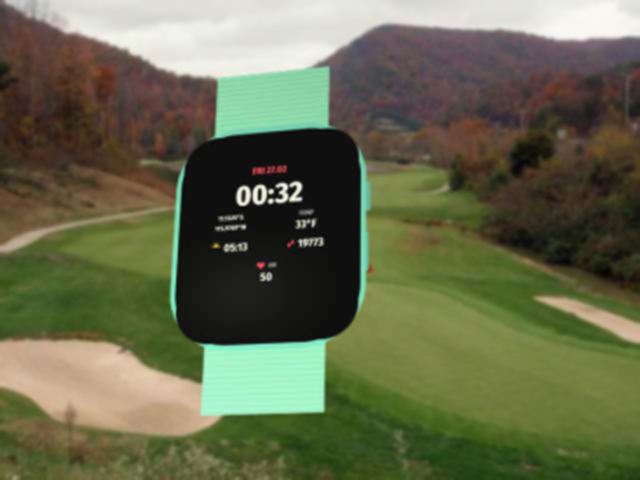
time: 0:32
